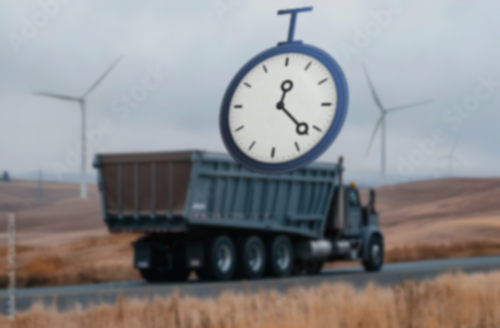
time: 12:22
